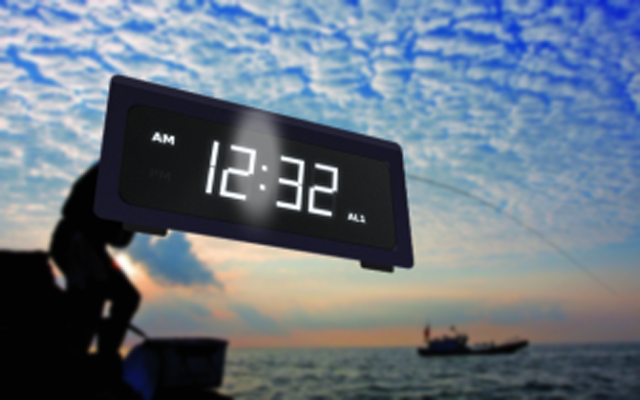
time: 12:32
